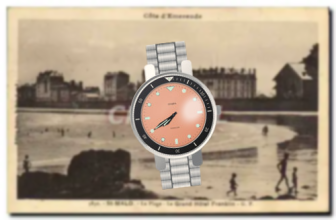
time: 7:40
